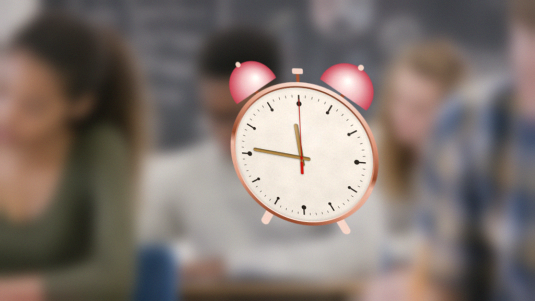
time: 11:46:00
